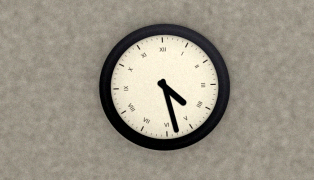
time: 4:28
